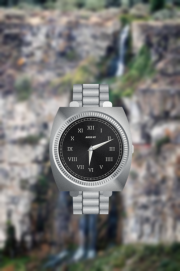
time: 6:11
